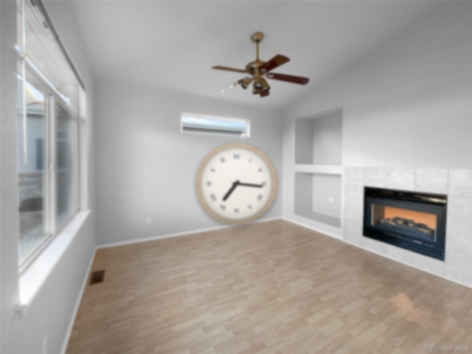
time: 7:16
